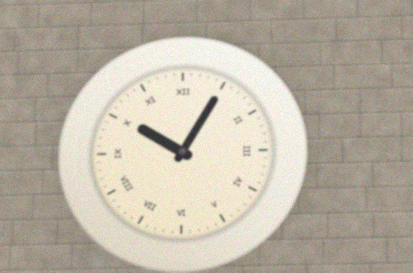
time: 10:05
